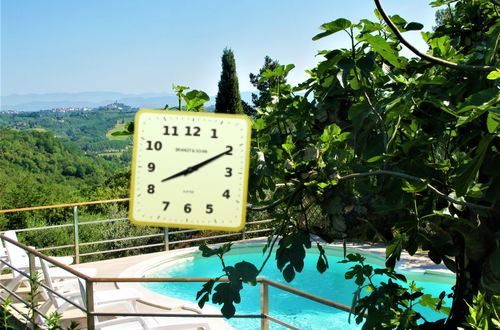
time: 8:10
